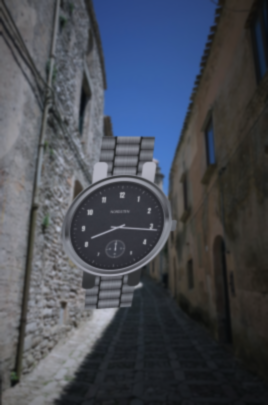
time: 8:16
